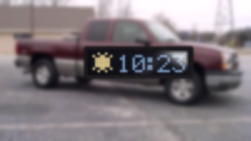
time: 10:23
